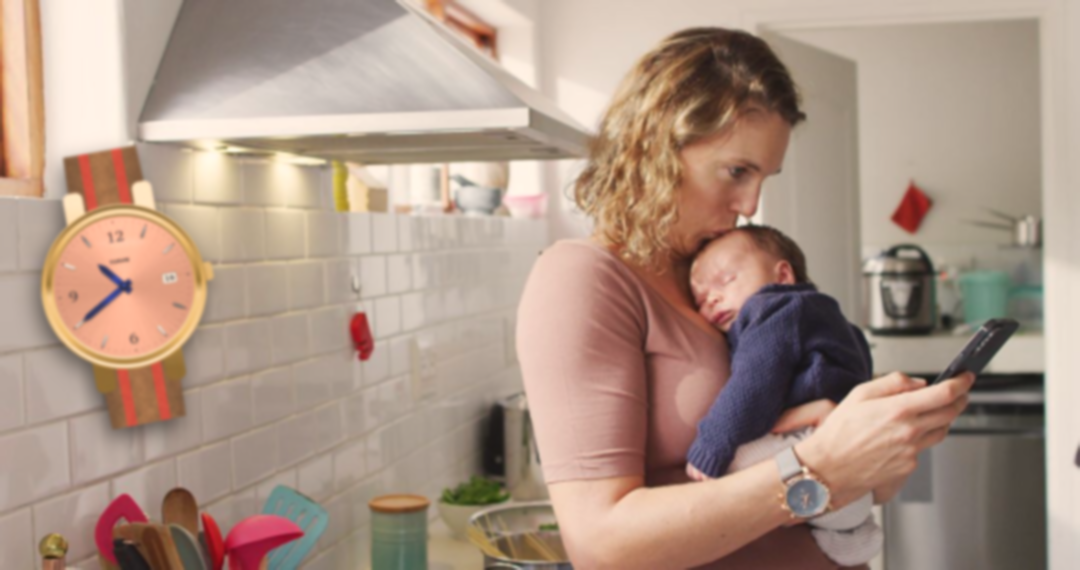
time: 10:40
